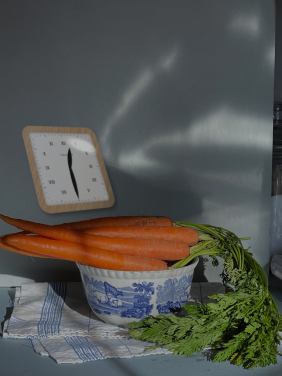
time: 12:30
